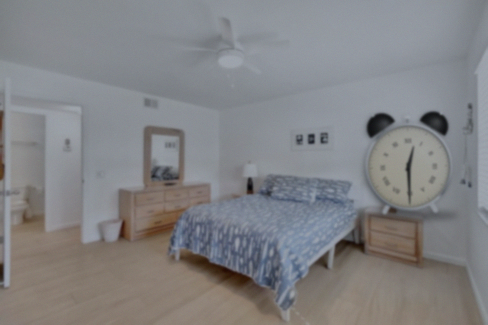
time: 12:30
